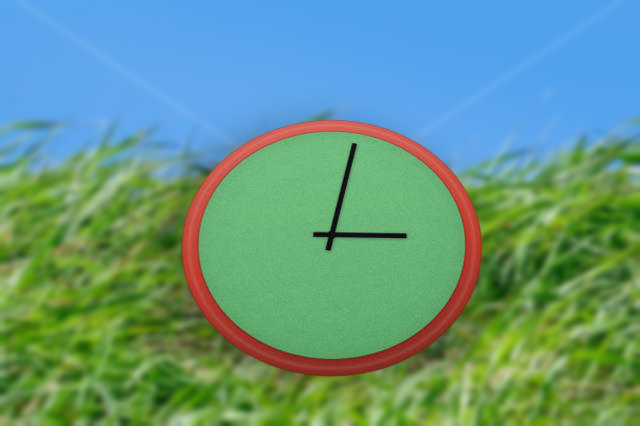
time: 3:02
